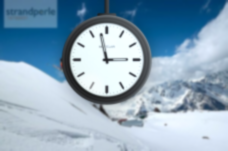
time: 2:58
